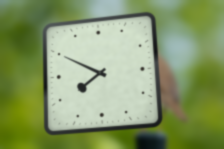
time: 7:50
